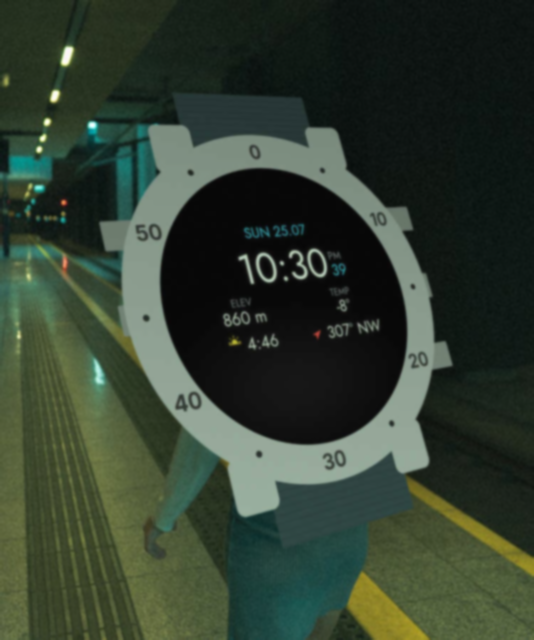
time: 10:30:39
